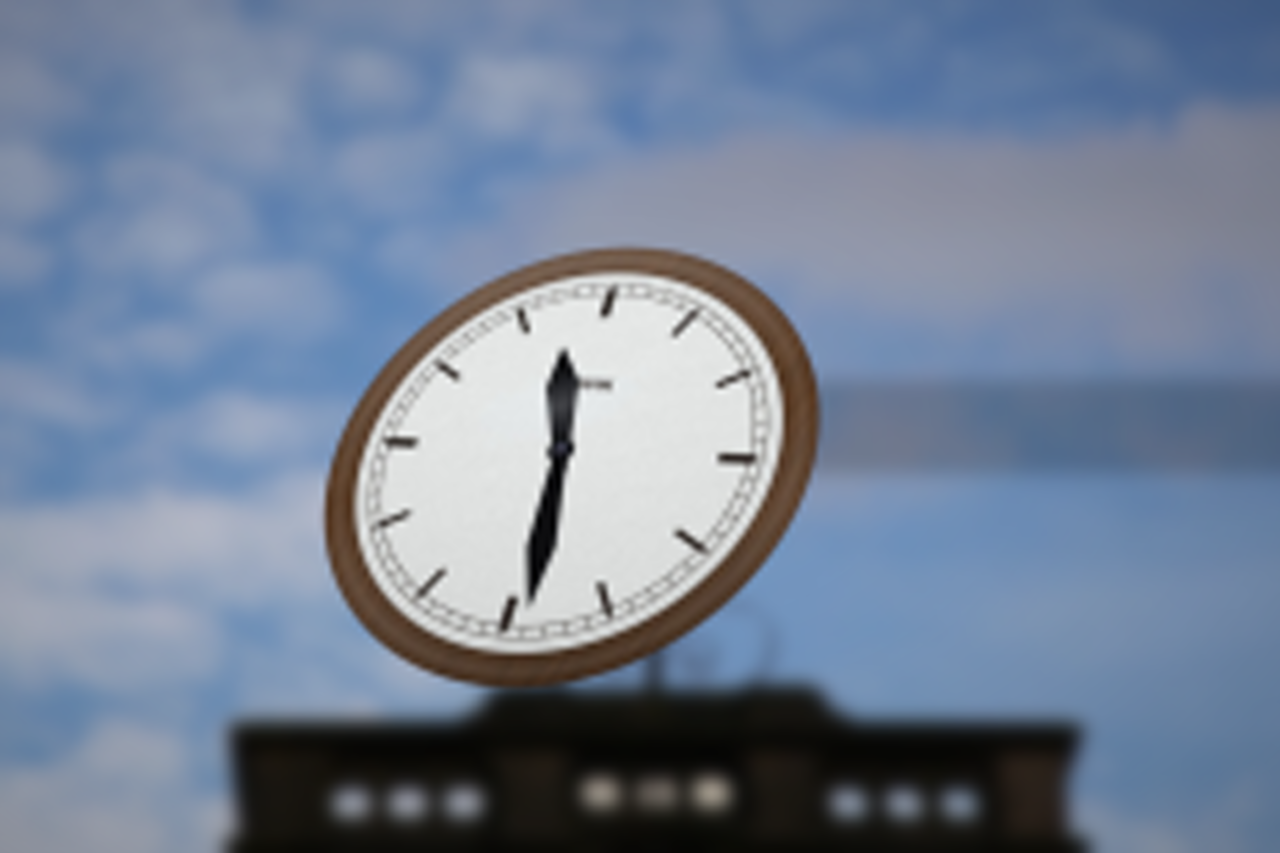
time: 11:29
